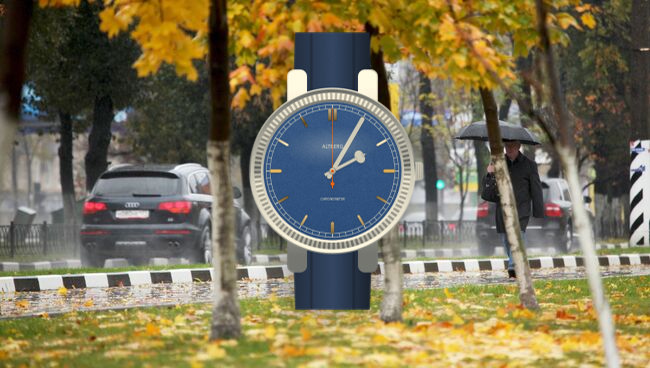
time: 2:05:00
